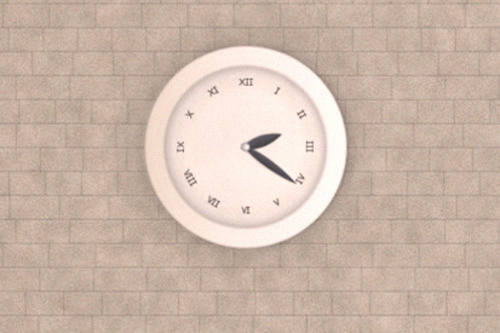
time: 2:21
